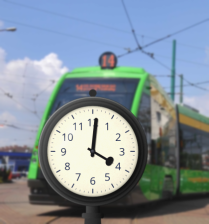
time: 4:01
